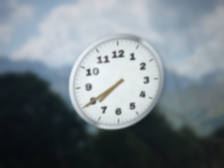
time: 7:40
